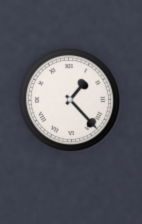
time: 1:23
